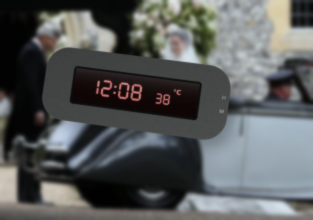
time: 12:08
